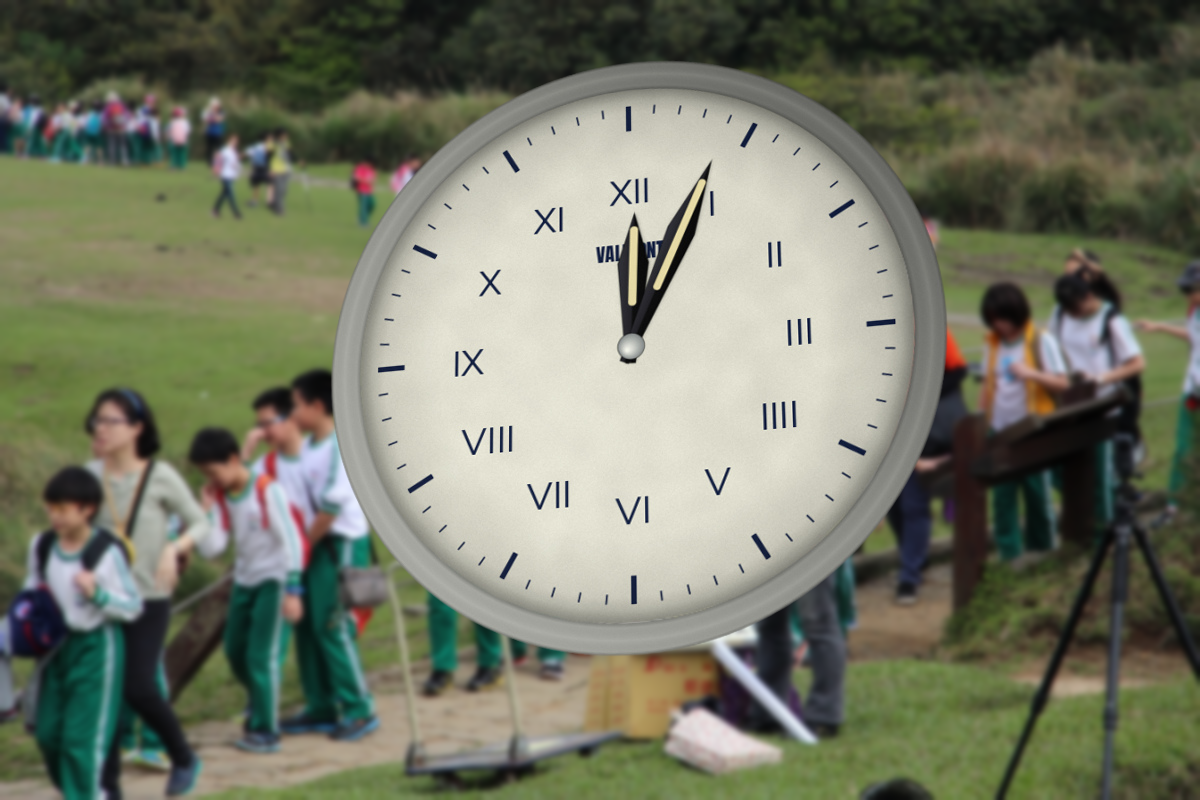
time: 12:04
